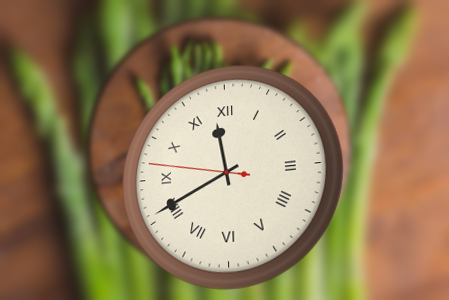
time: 11:40:47
